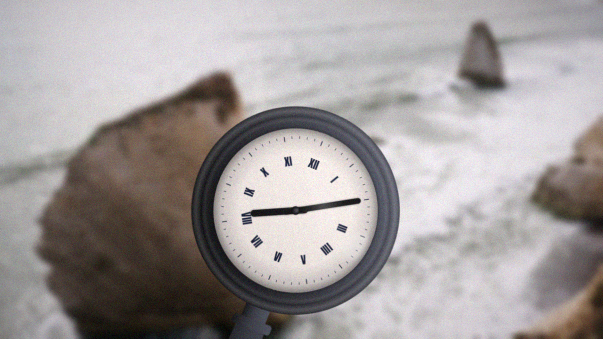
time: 8:10
